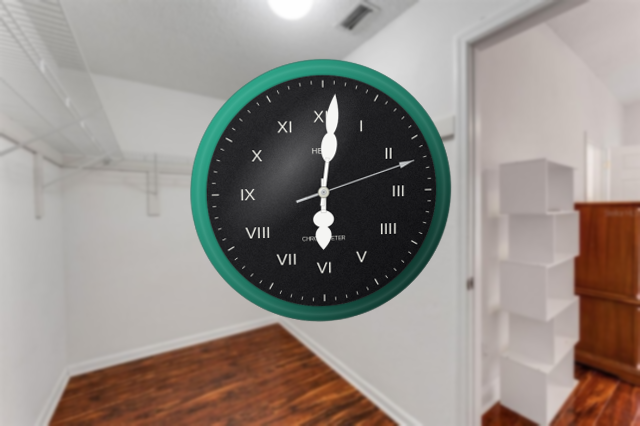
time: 6:01:12
